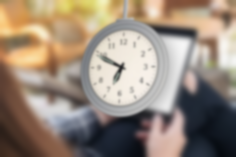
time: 6:49
